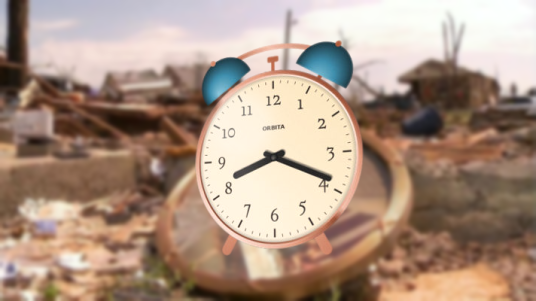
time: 8:19
